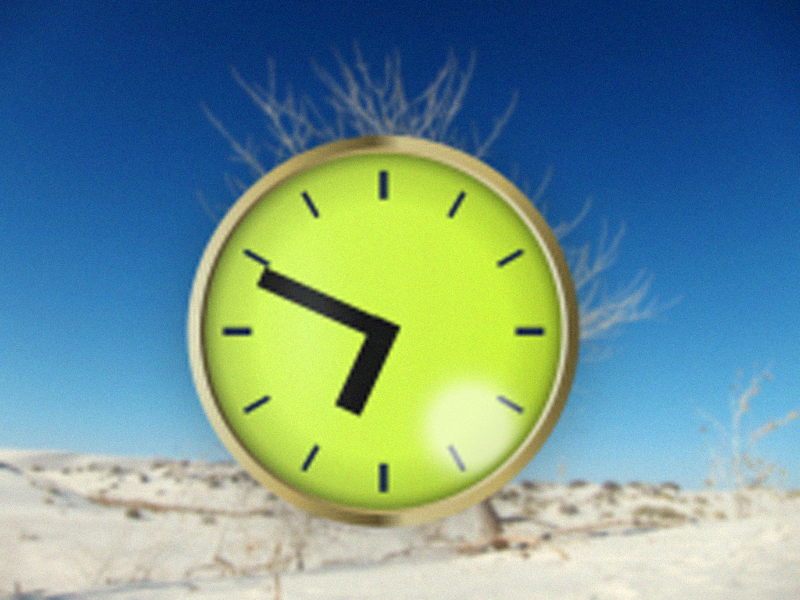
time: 6:49
